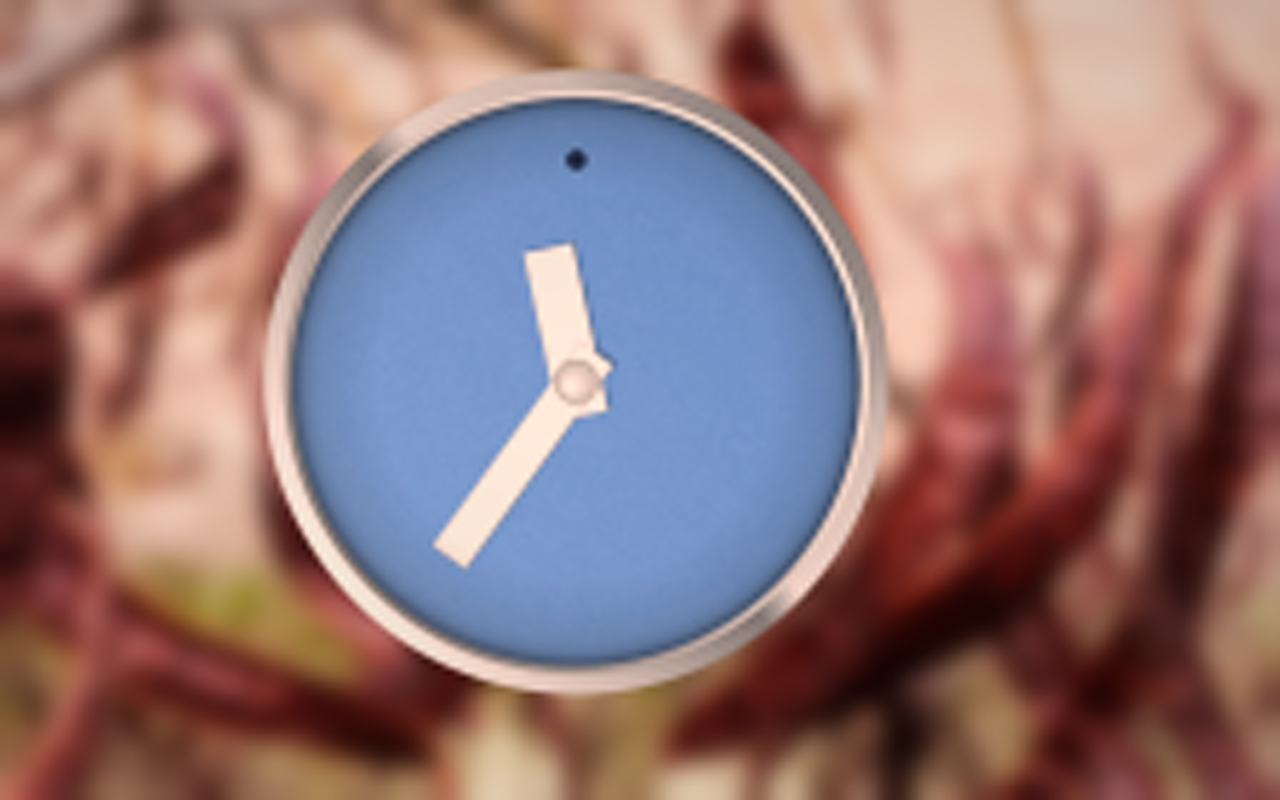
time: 11:36
